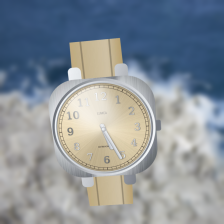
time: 5:26
